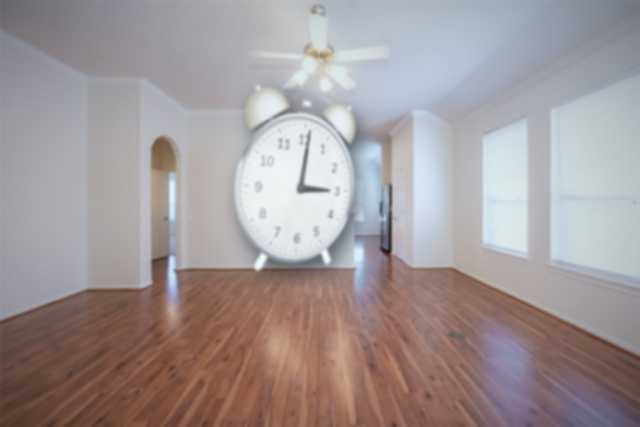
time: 3:01
